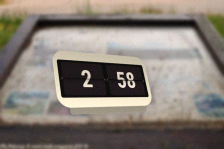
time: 2:58
